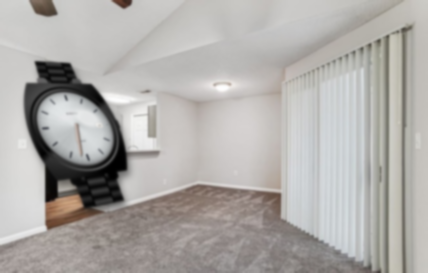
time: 6:32
